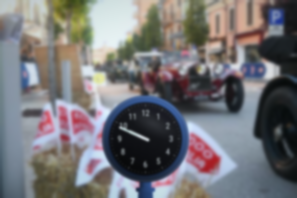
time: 9:49
